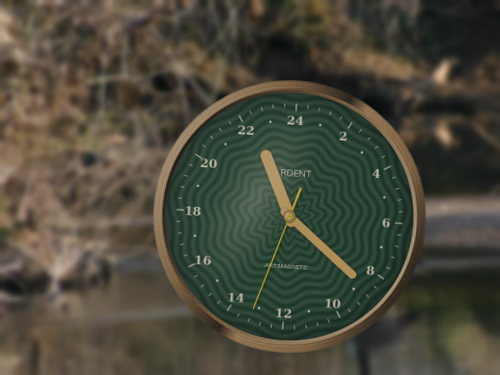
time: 22:21:33
